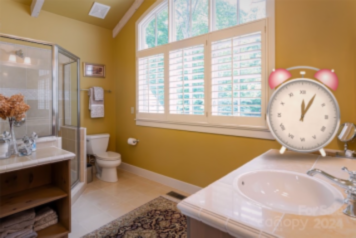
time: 12:05
